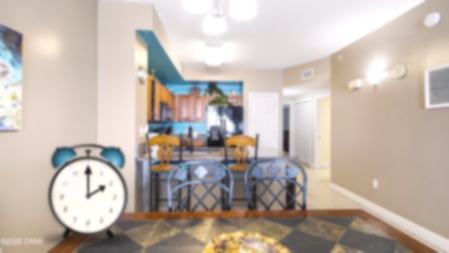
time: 2:00
